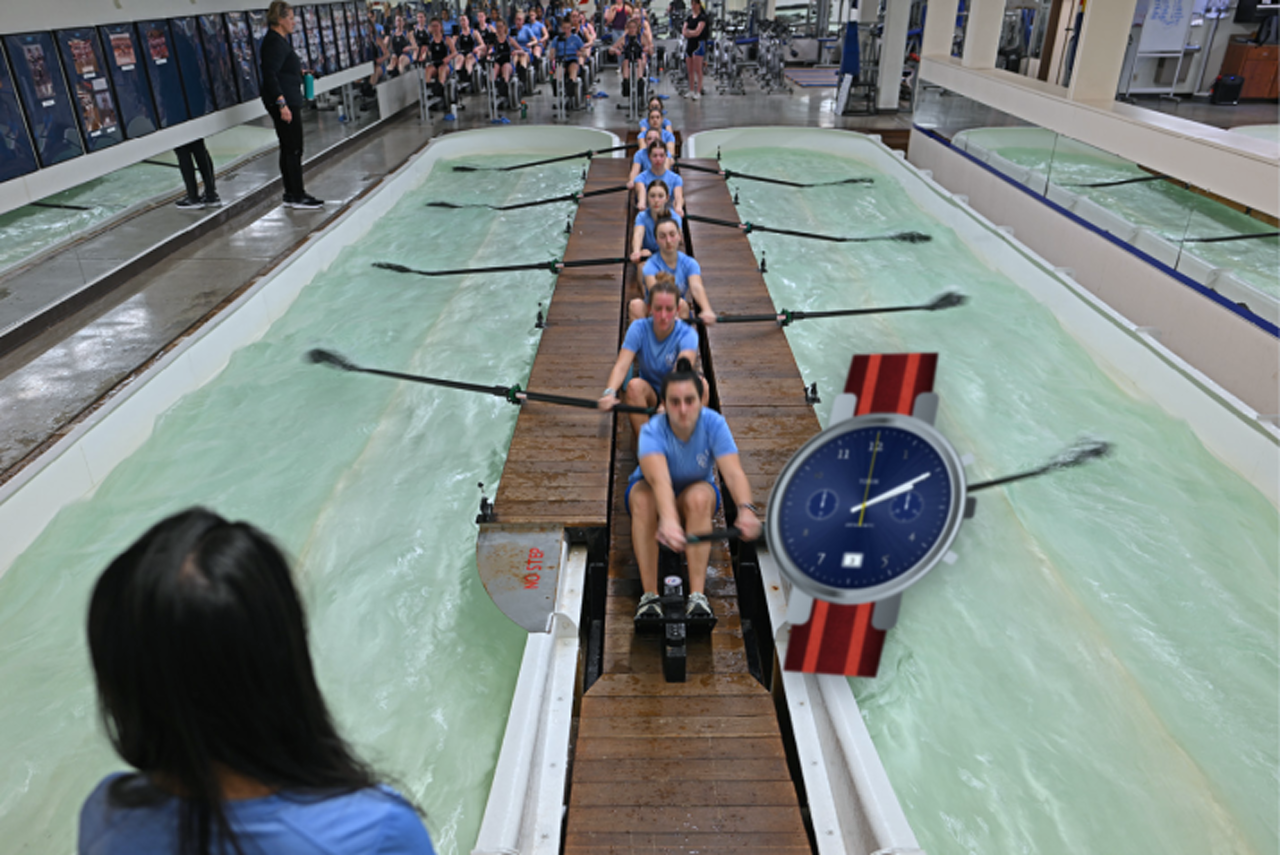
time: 2:10
